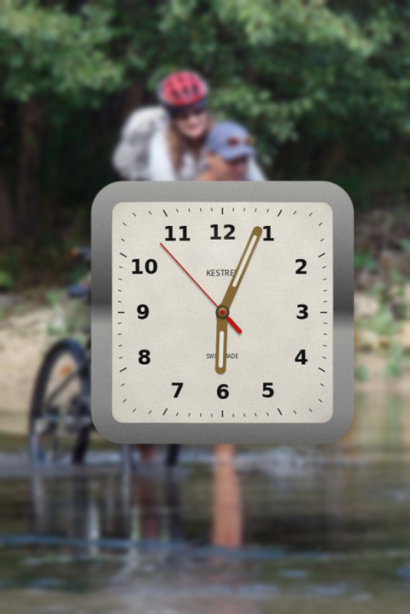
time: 6:03:53
